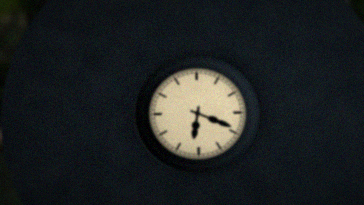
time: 6:19
